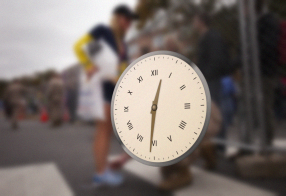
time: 12:31
